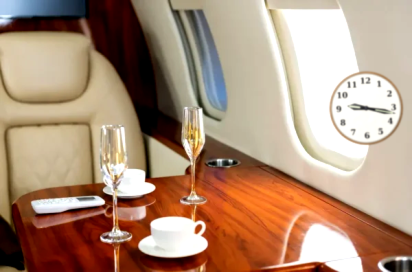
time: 9:17
